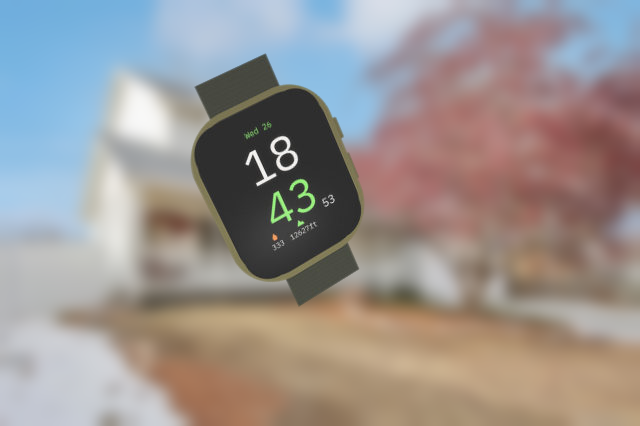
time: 18:43:53
